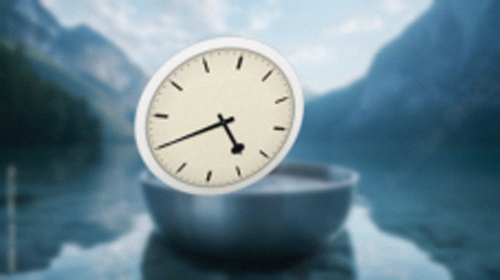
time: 4:40
